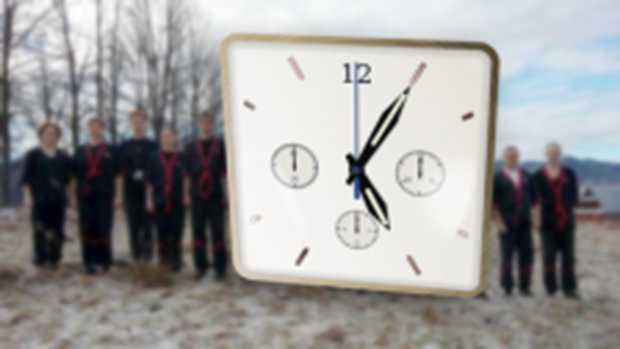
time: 5:05
